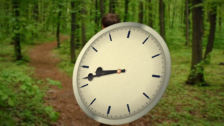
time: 8:42
